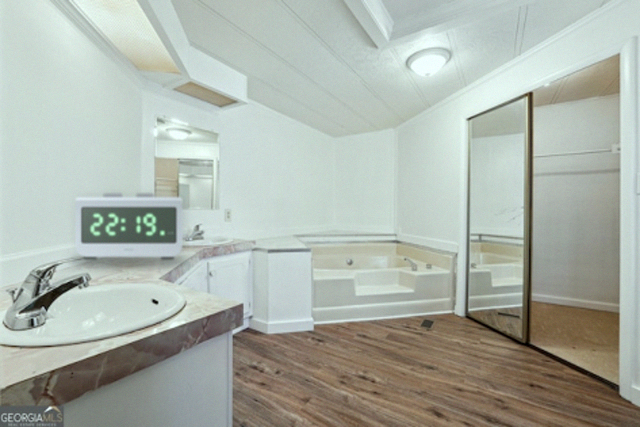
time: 22:19
